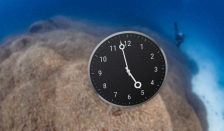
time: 4:58
